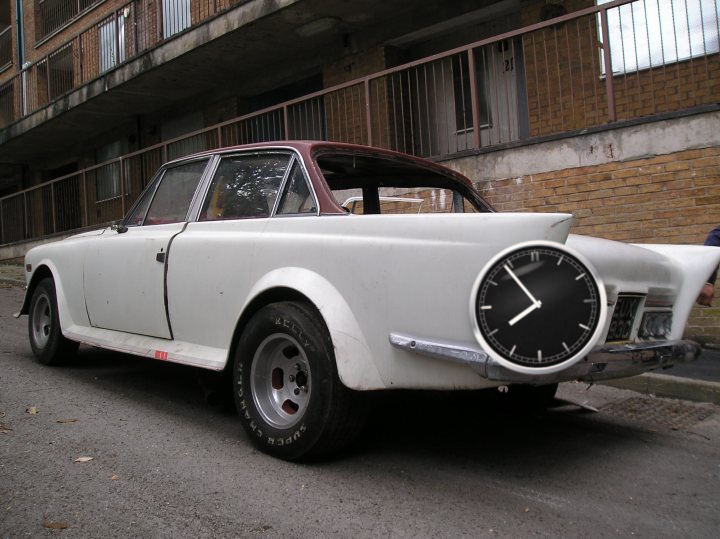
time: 7:54
